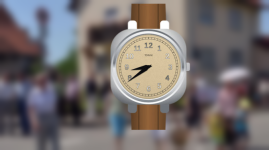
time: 8:39
